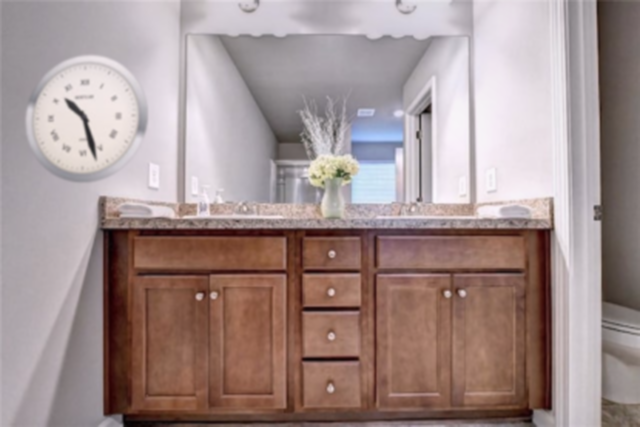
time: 10:27
